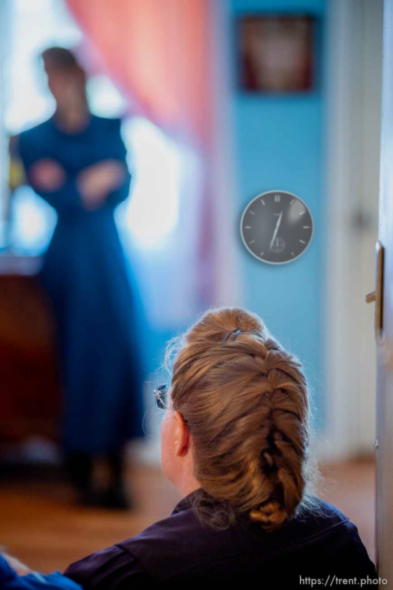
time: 12:33
